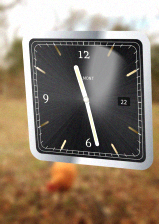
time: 11:28
